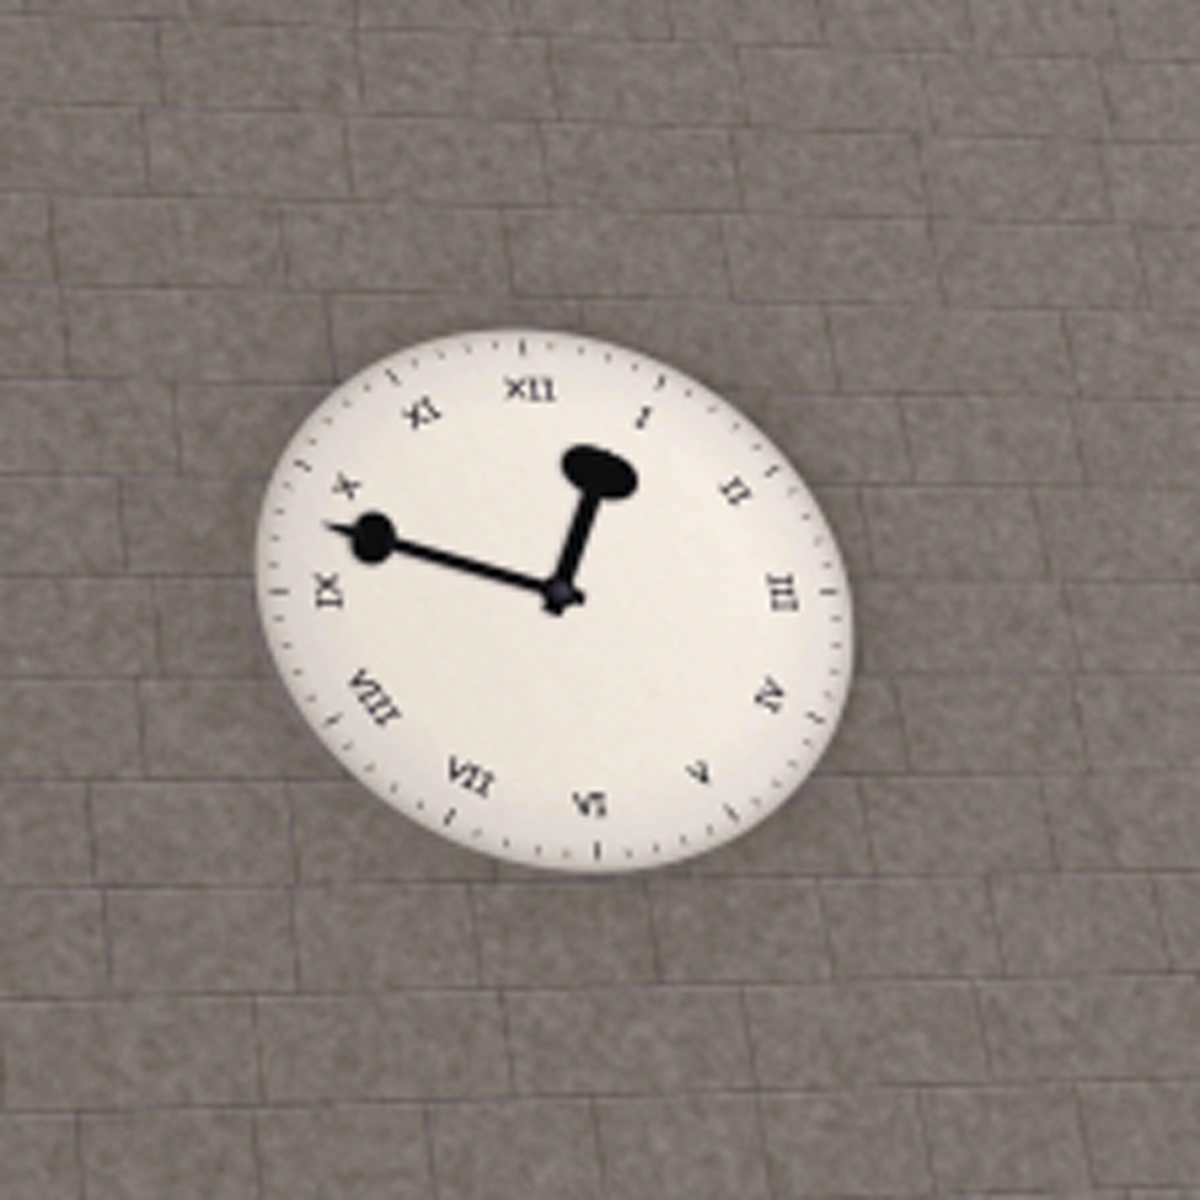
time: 12:48
